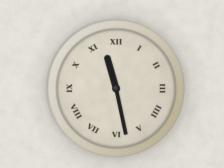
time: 11:28
